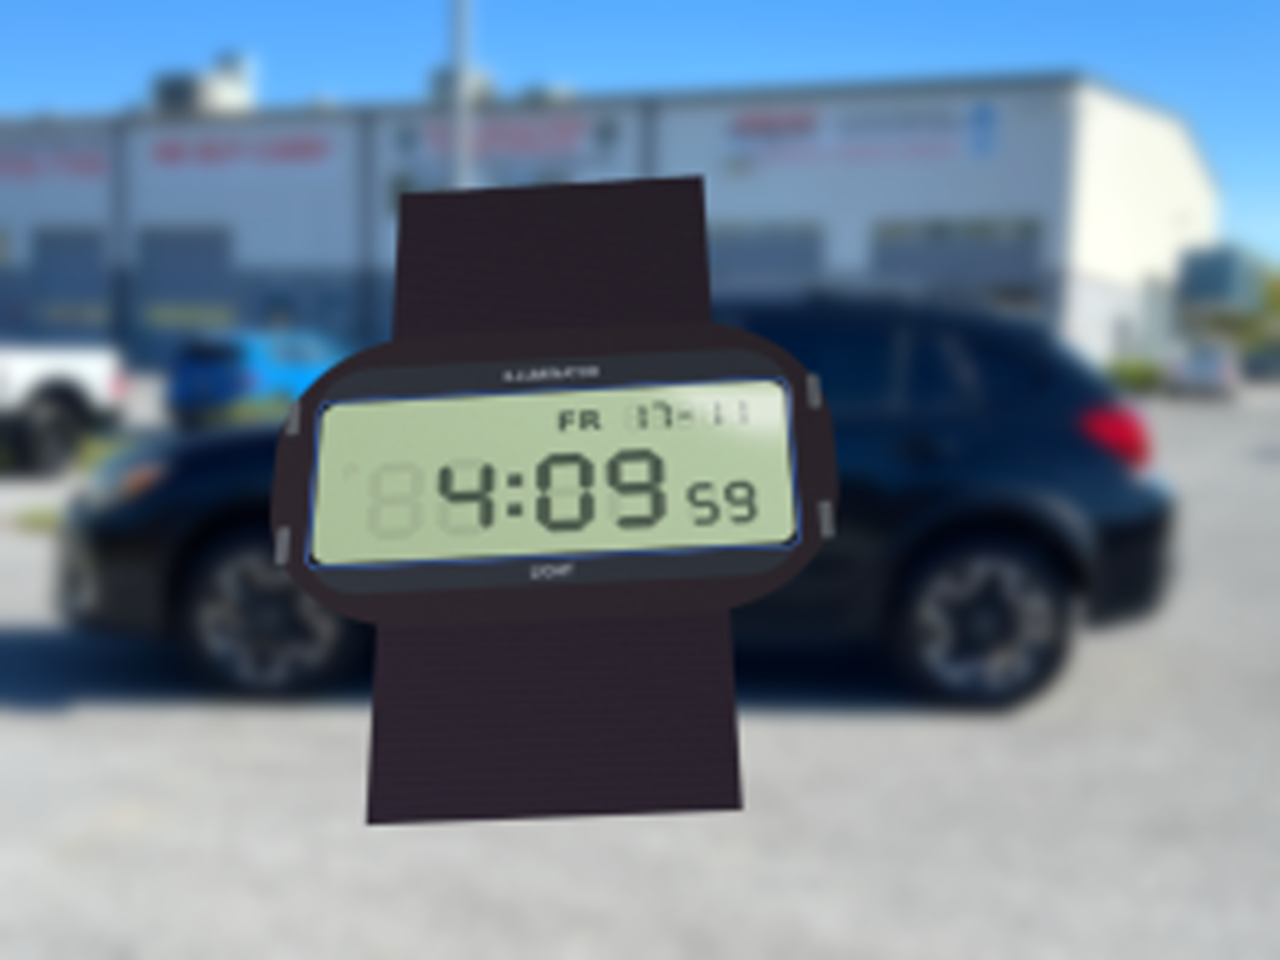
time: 4:09:59
